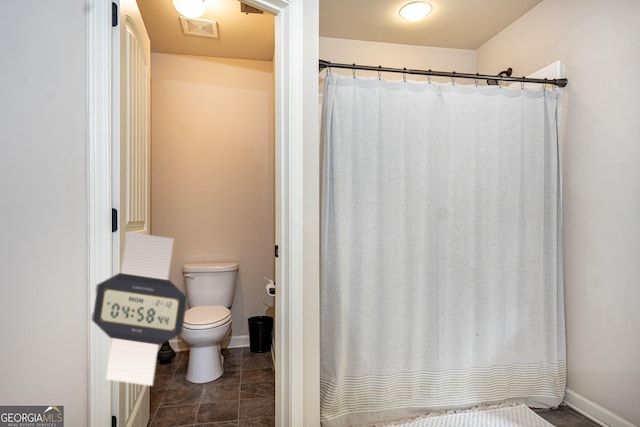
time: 4:58
